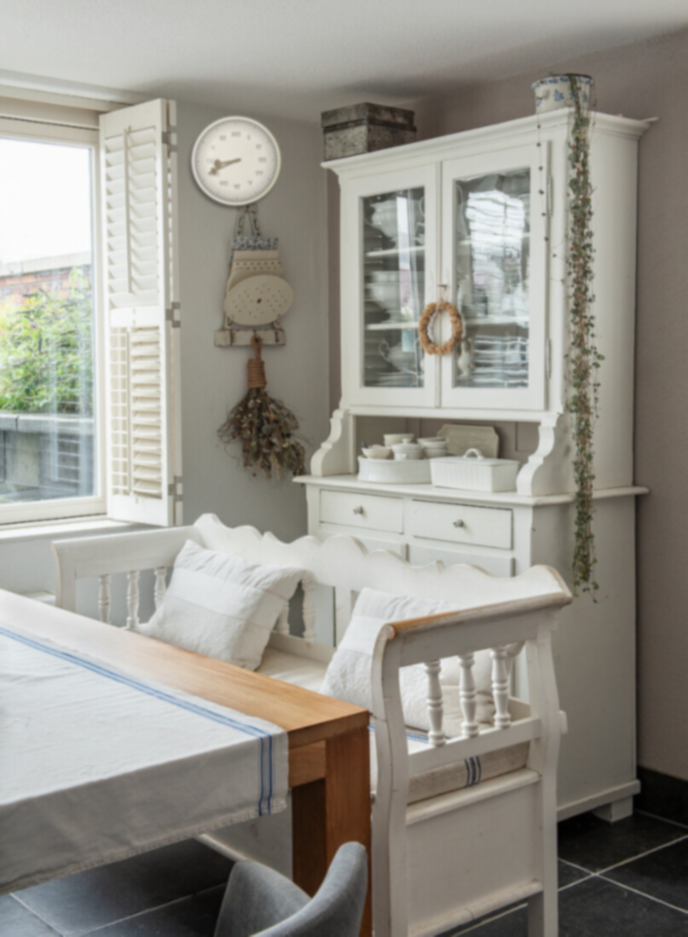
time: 8:41
